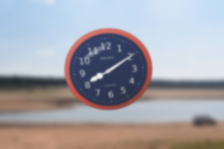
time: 8:10
